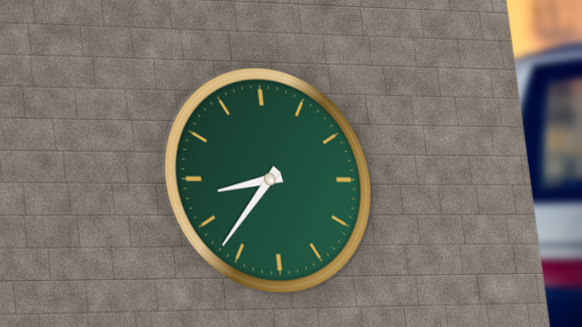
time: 8:37
